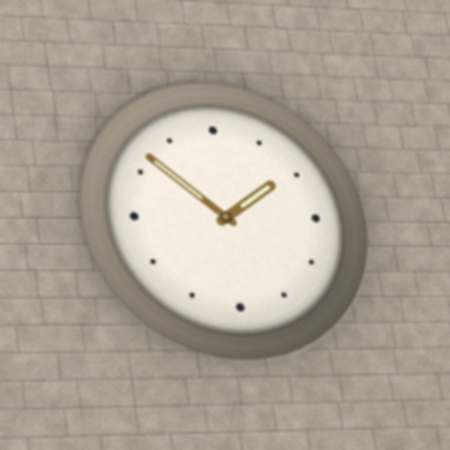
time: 1:52
